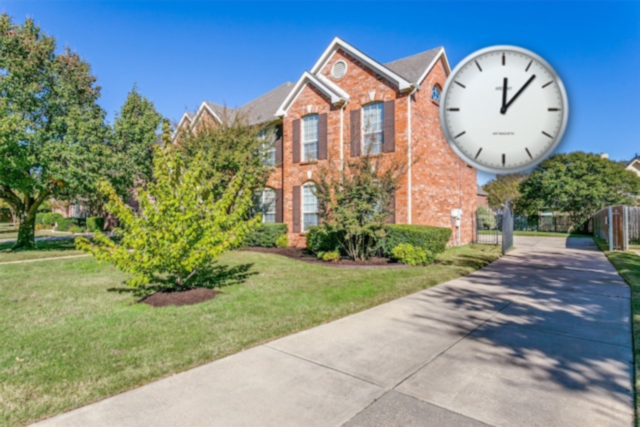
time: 12:07
